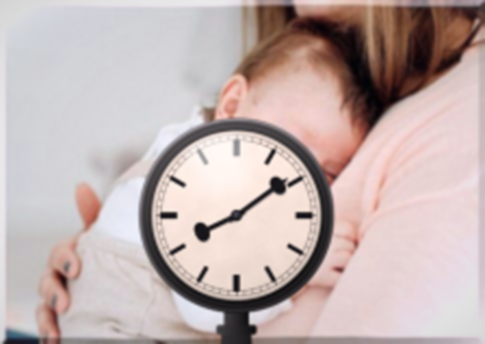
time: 8:09
